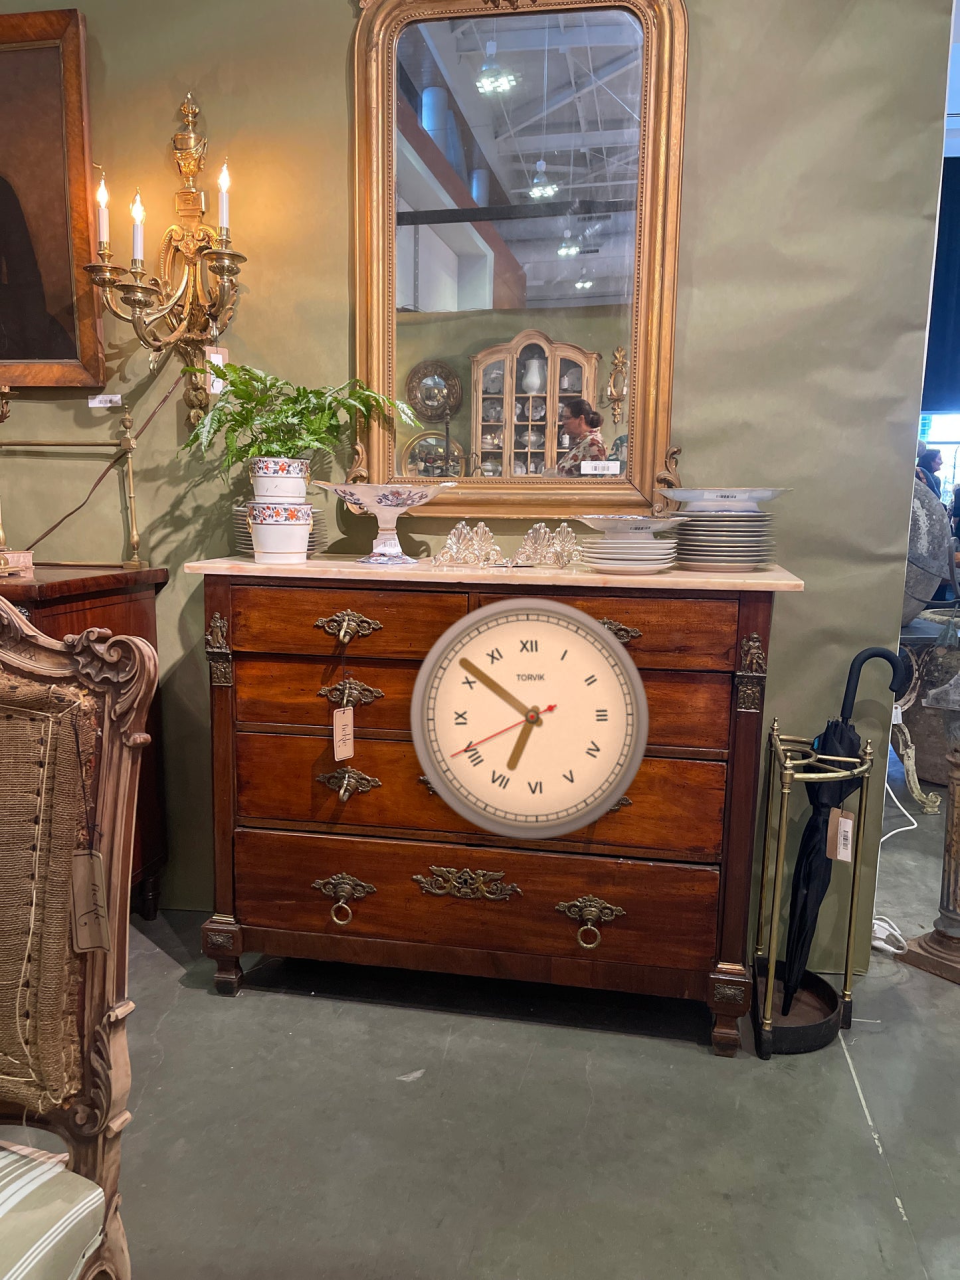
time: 6:51:41
